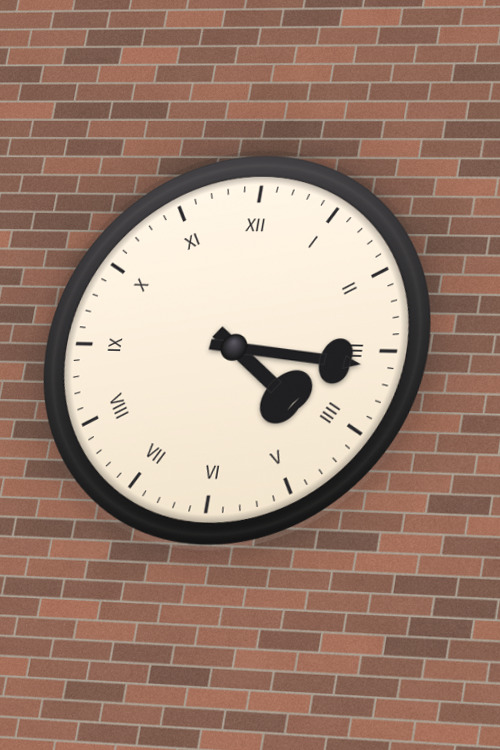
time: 4:16
